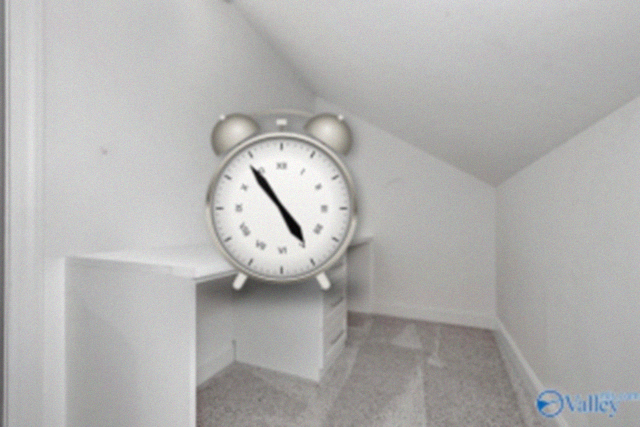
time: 4:54
